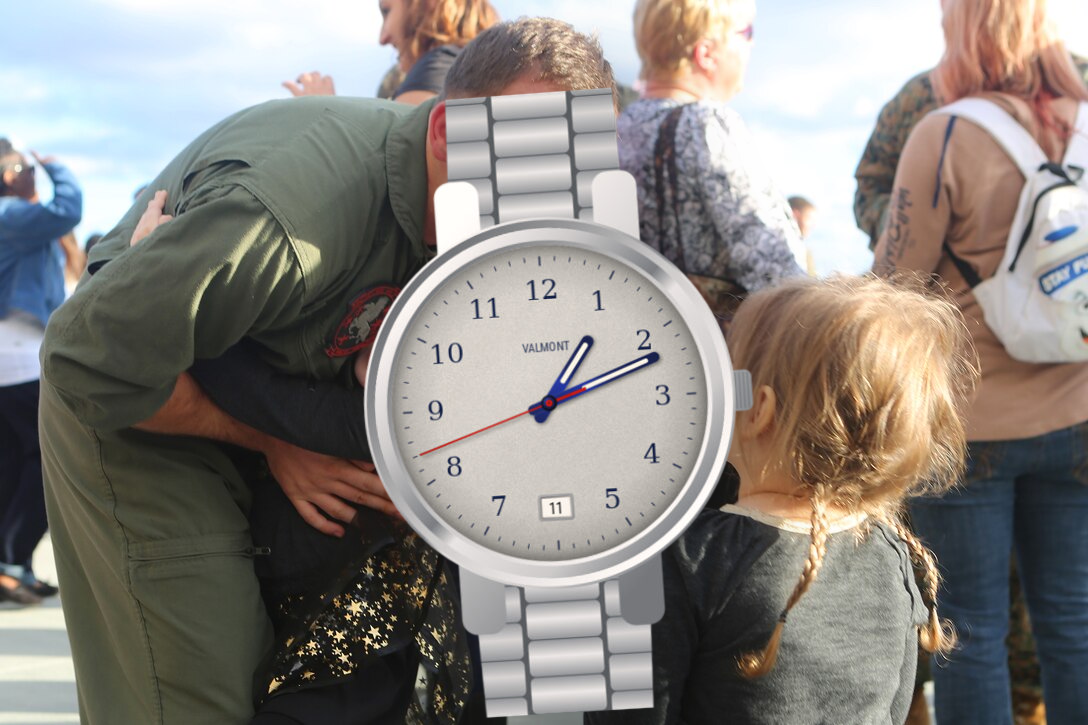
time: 1:11:42
